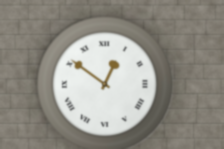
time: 12:51
